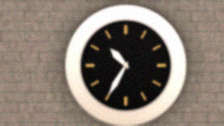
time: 10:35
